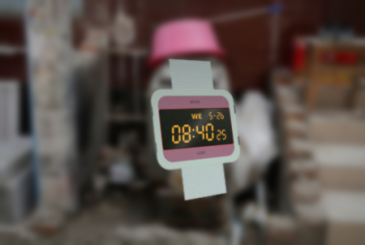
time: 8:40:25
